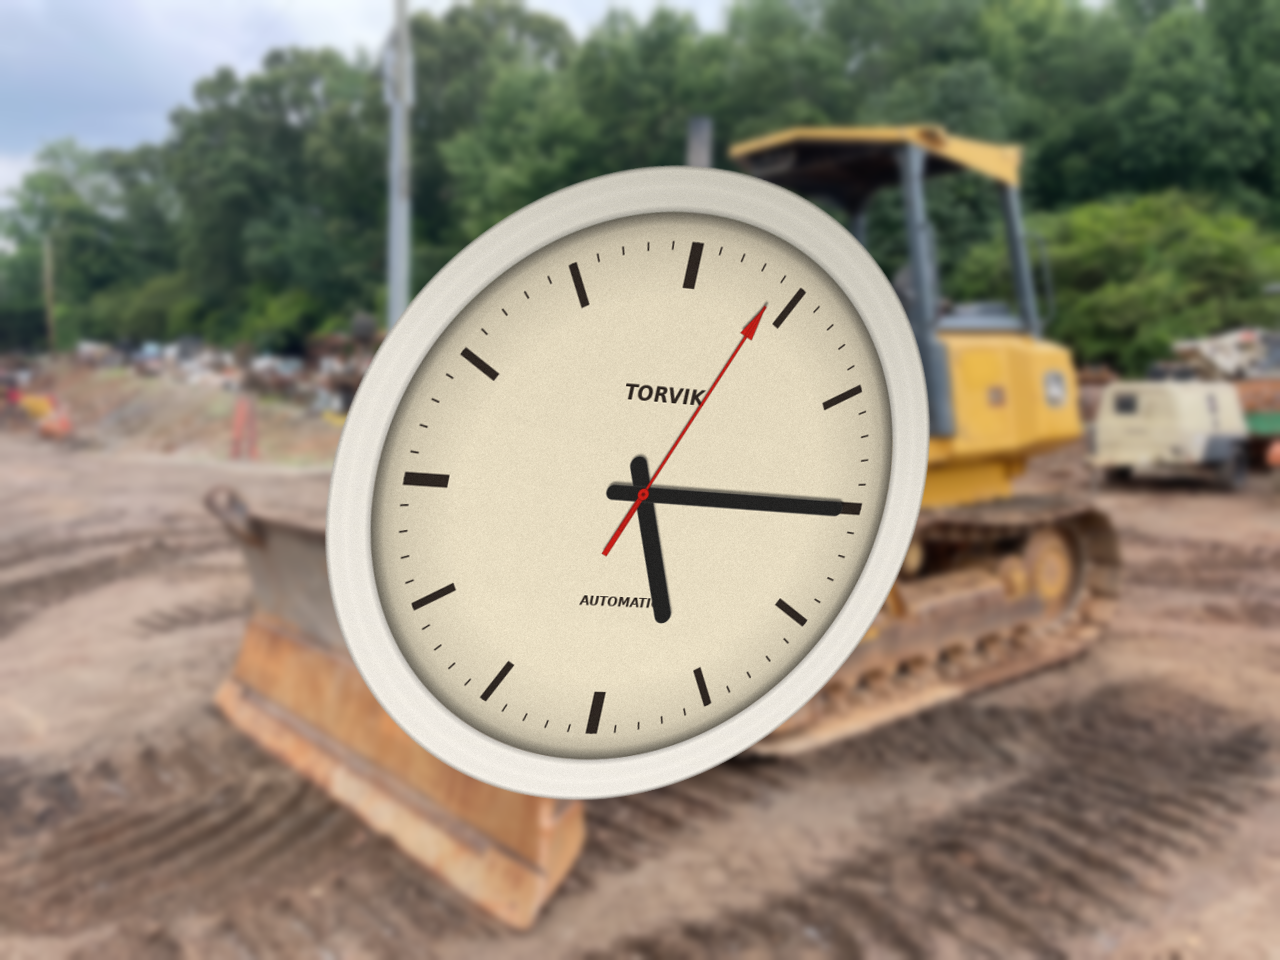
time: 5:15:04
